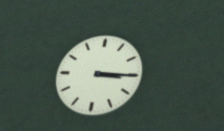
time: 3:15
